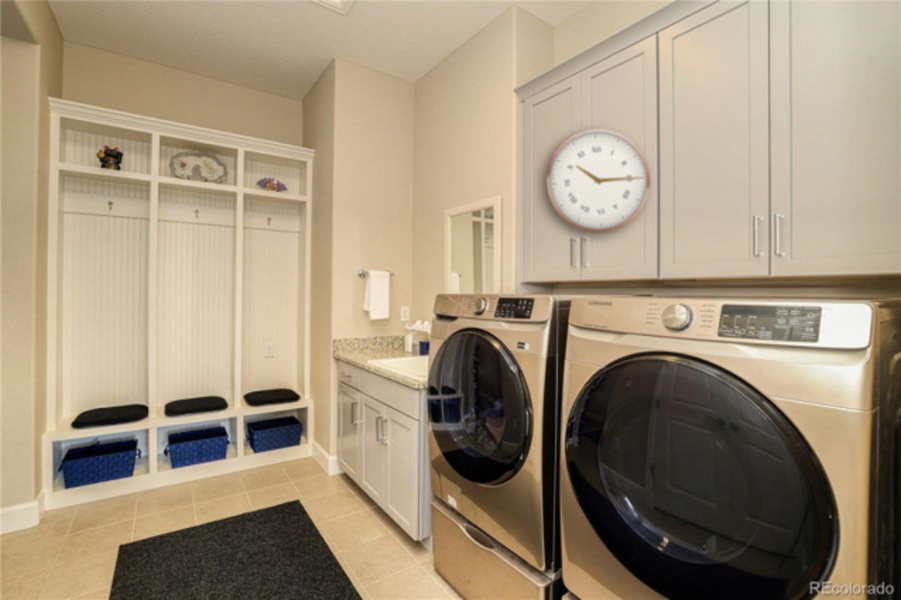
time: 10:15
